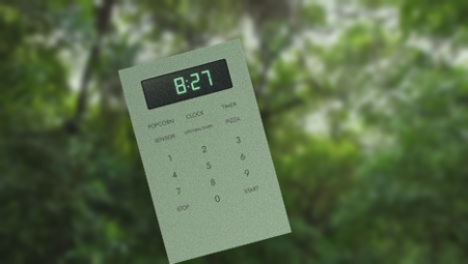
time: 8:27
